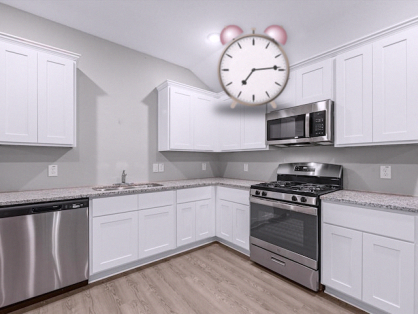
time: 7:14
